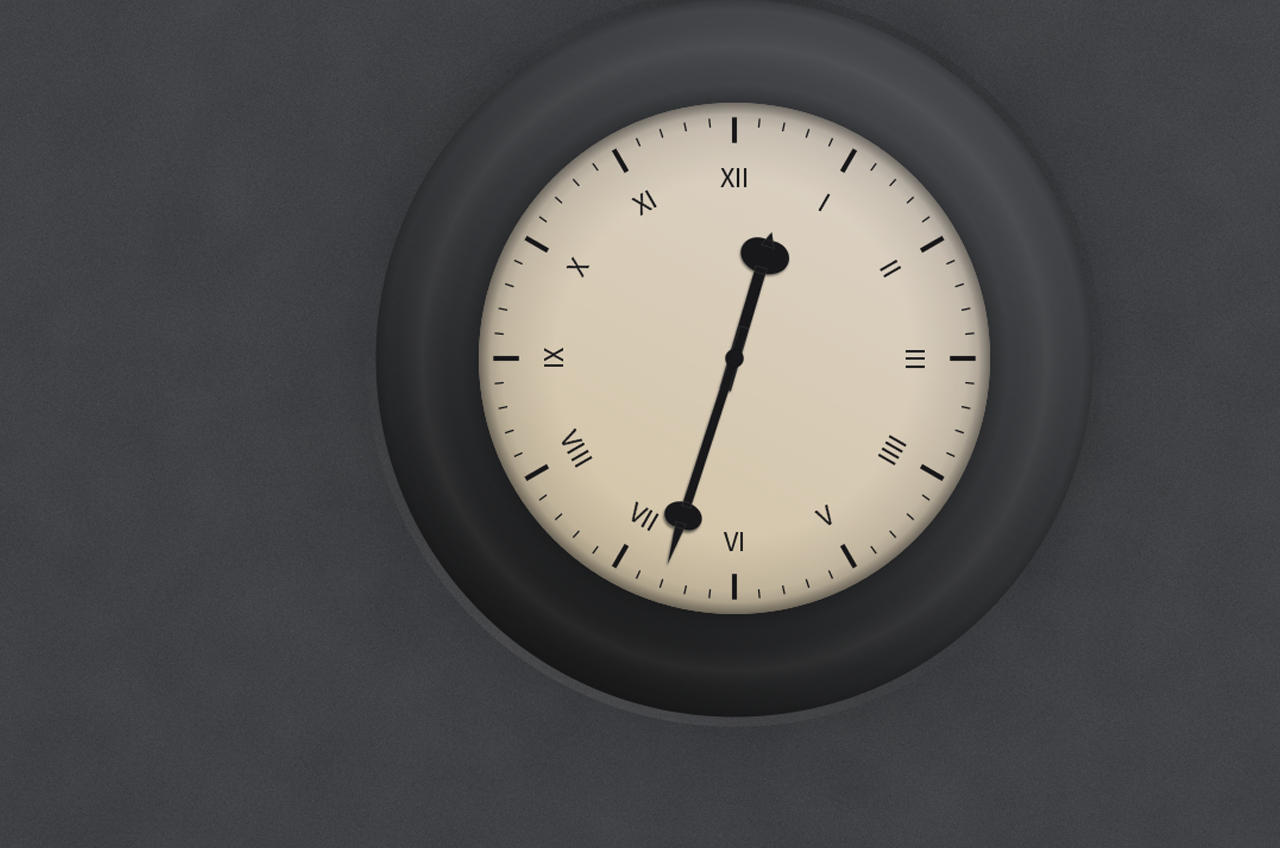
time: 12:33
